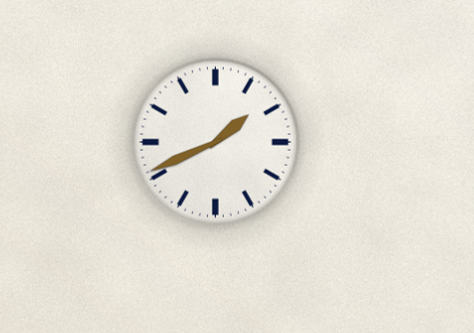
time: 1:41
